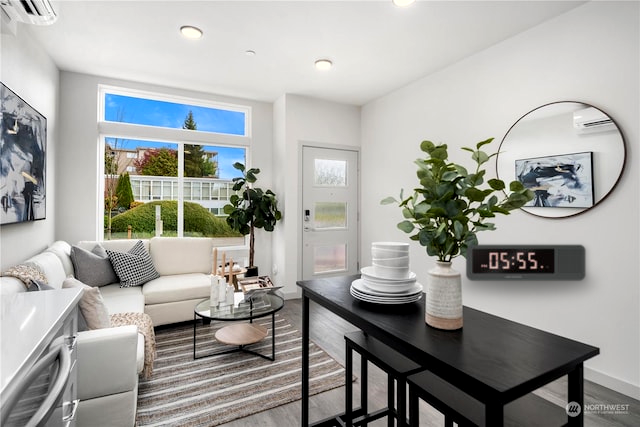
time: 5:55
